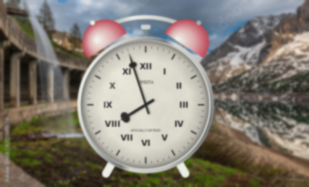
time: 7:57
